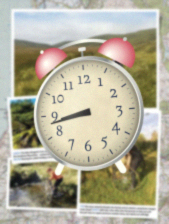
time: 8:43
